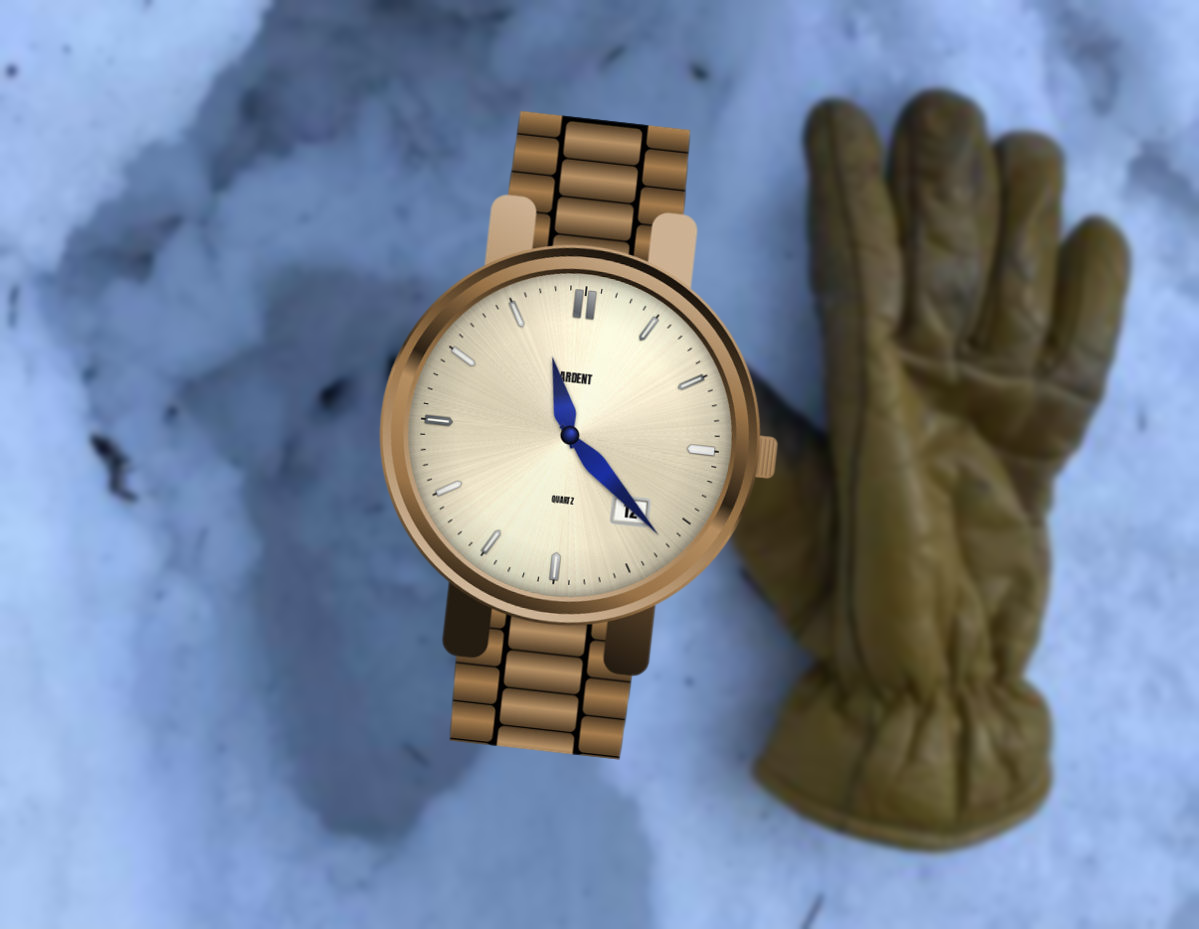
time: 11:22
